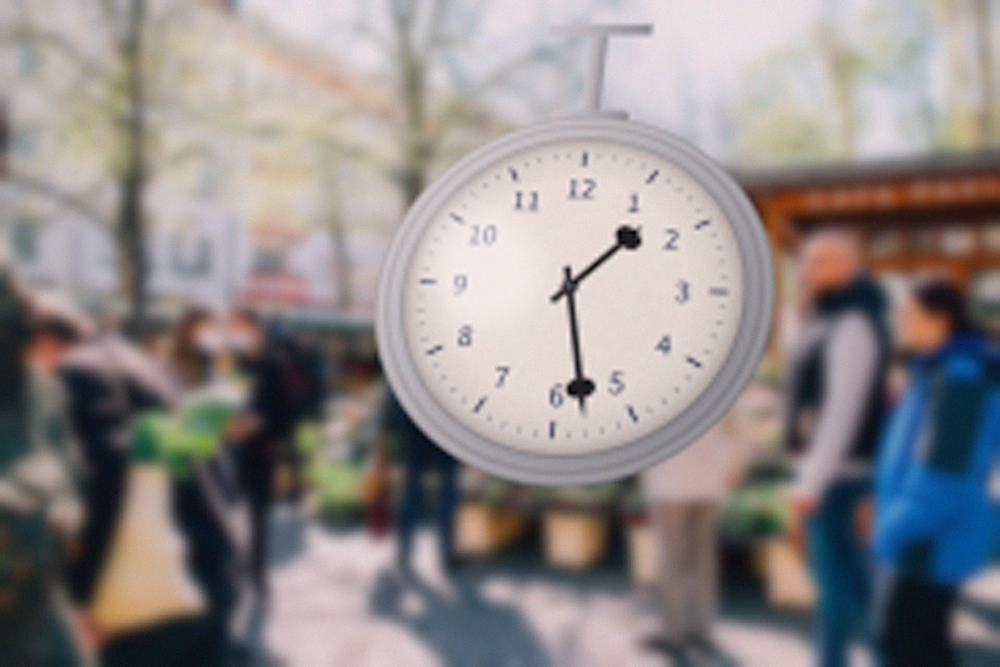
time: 1:28
